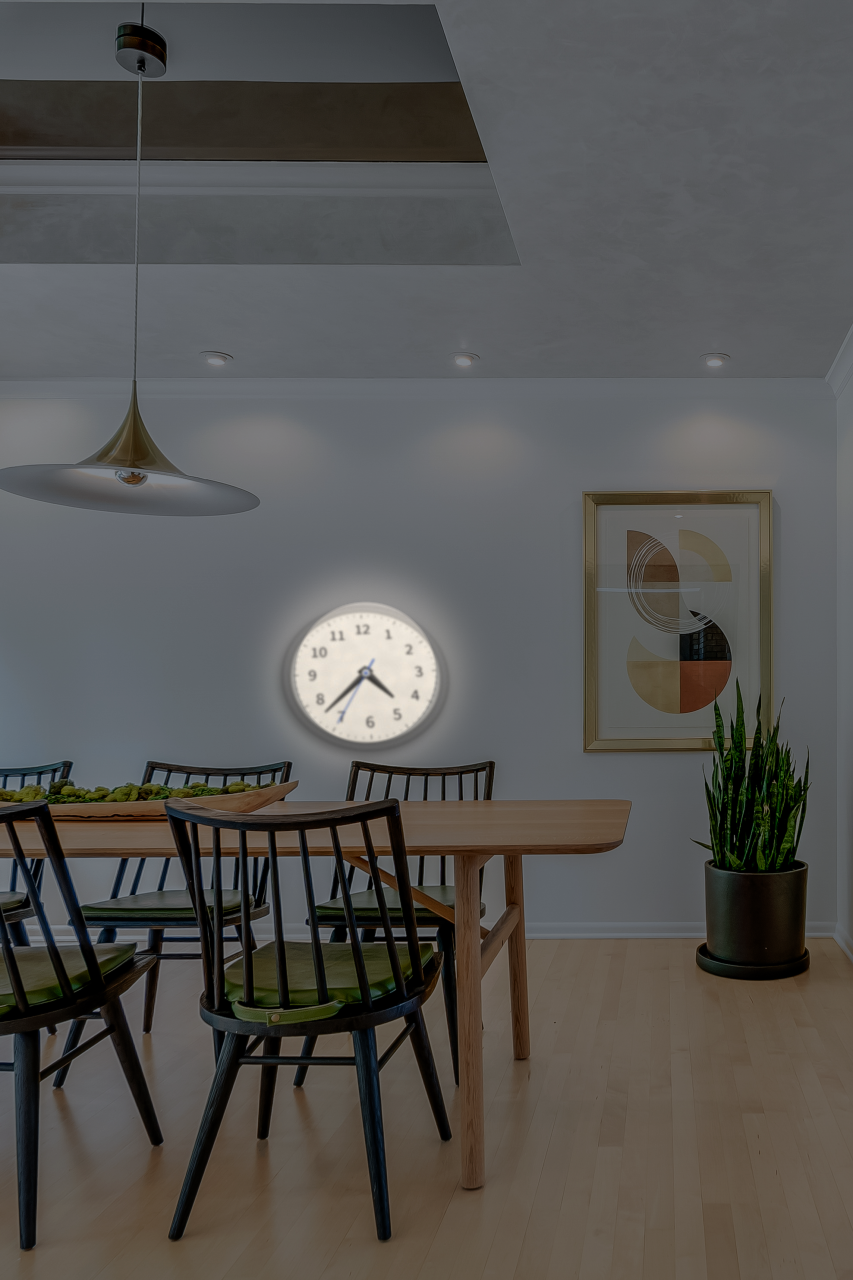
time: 4:37:35
